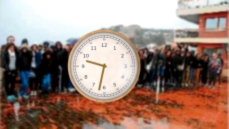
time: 9:32
